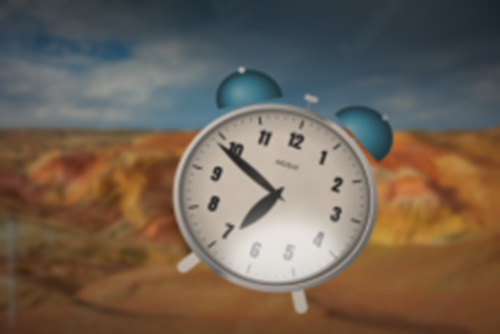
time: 6:49
